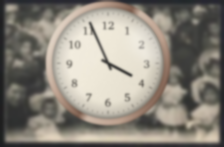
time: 3:56
